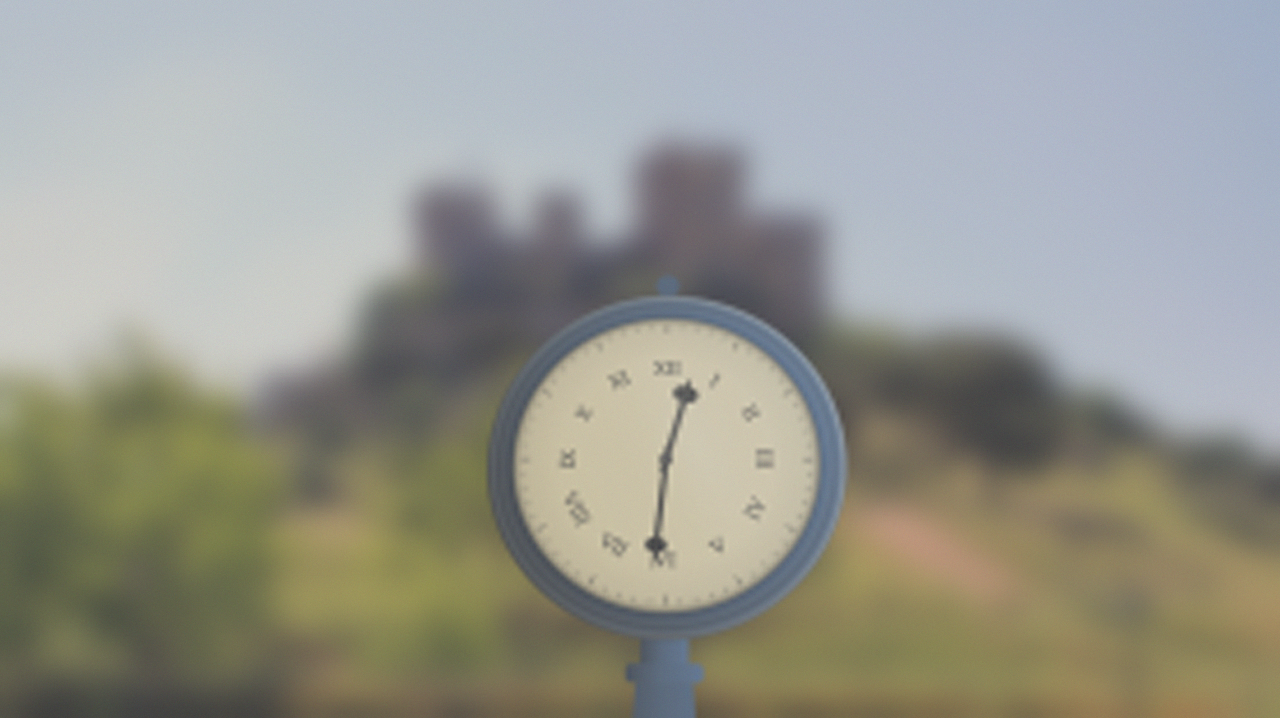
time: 12:31
